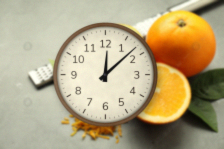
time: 12:08
